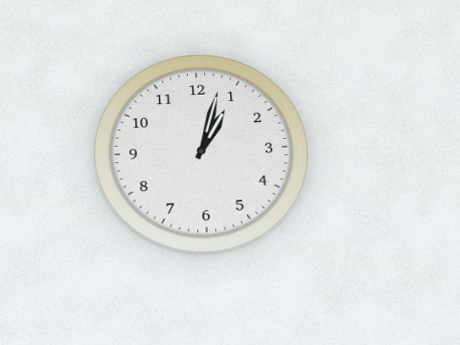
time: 1:03
